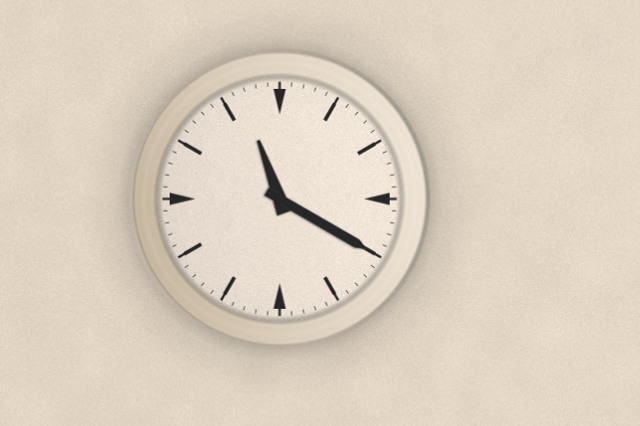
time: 11:20
